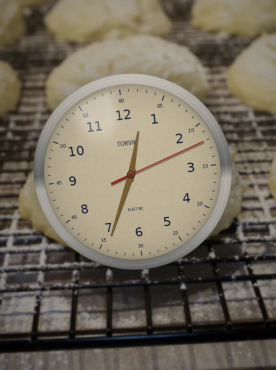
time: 12:34:12
